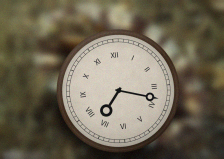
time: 7:18
